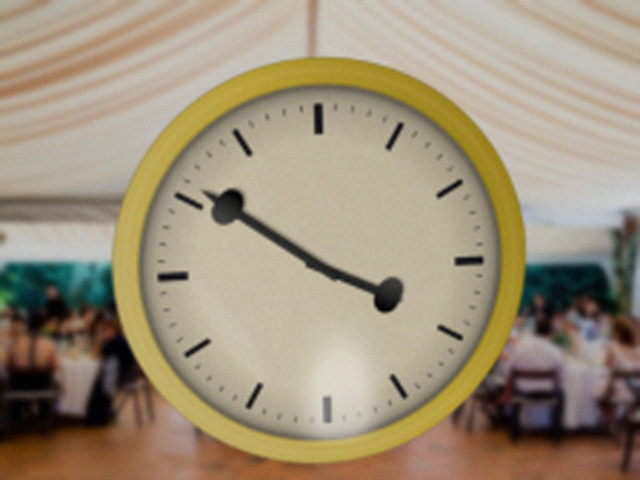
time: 3:51
